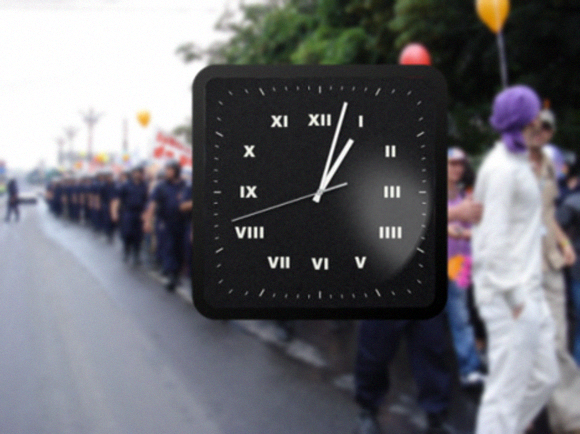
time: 1:02:42
